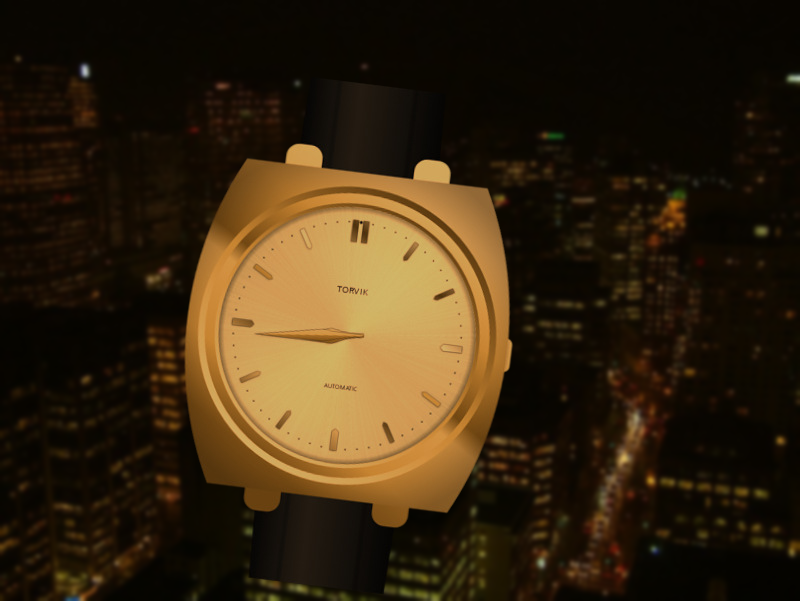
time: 8:44
